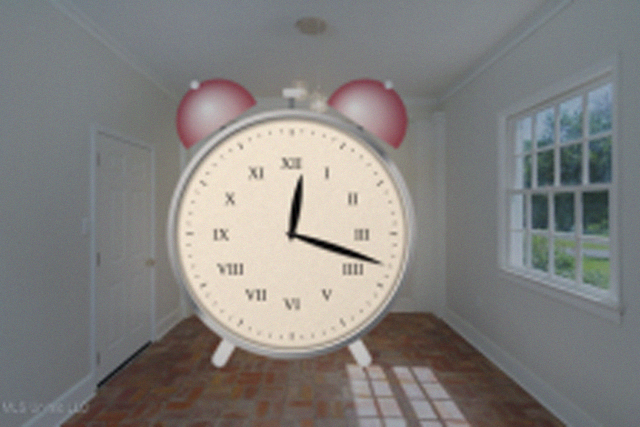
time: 12:18
